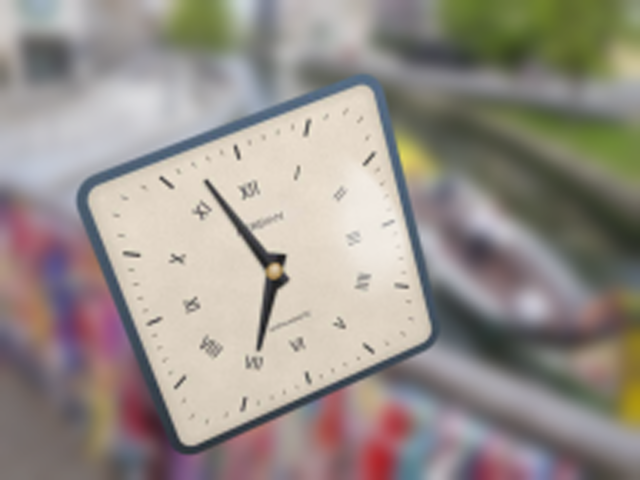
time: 6:57
